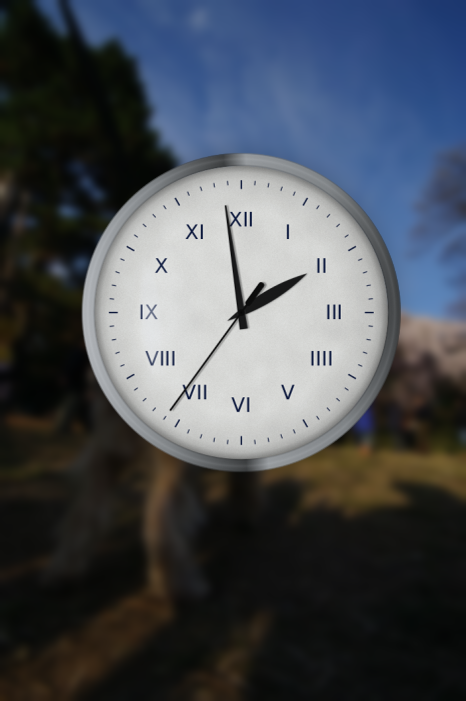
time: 1:58:36
